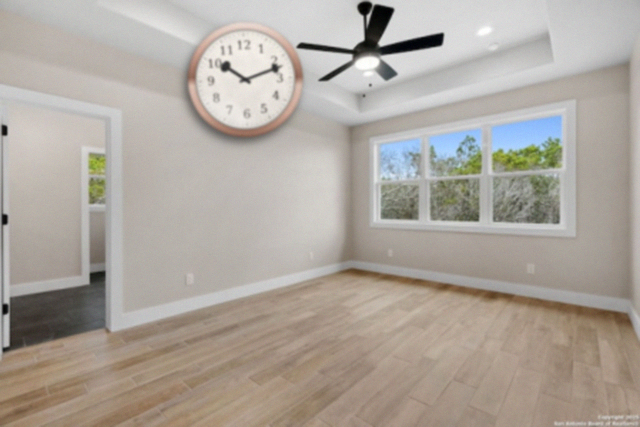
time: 10:12
